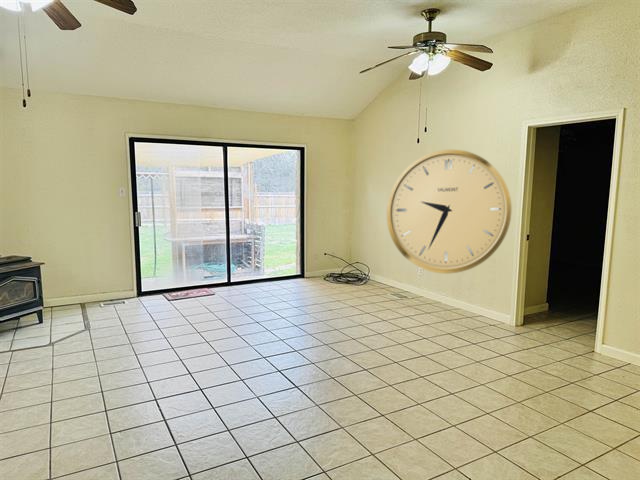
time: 9:34
